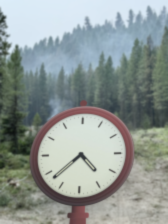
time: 4:38
